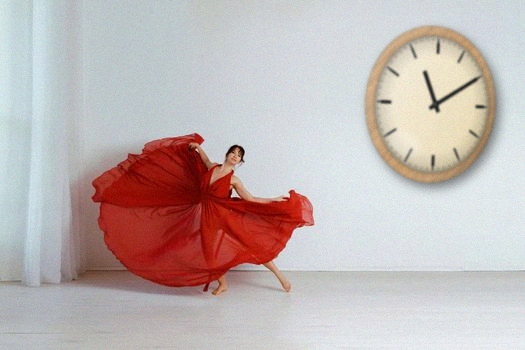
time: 11:10
